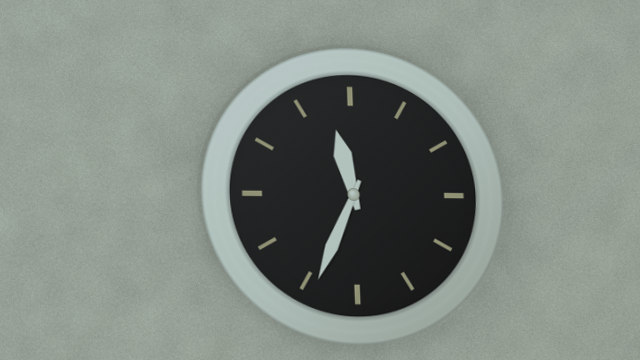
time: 11:34
